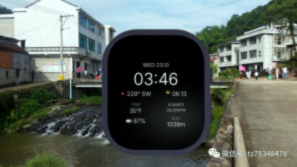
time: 3:46
